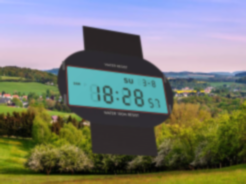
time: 18:28
